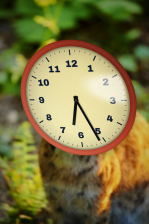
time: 6:26
